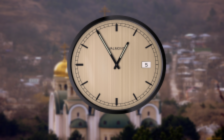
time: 12:55
